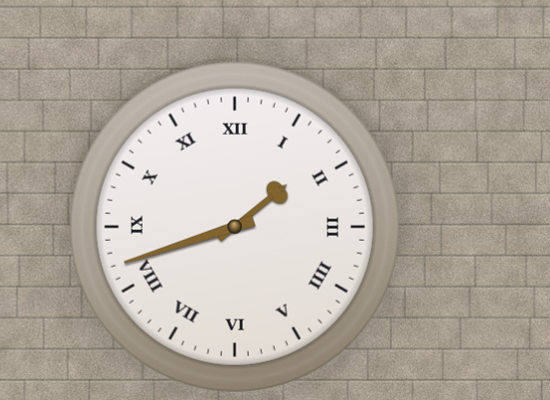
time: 1:42
